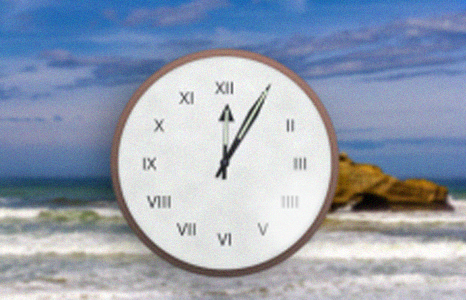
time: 12:05
